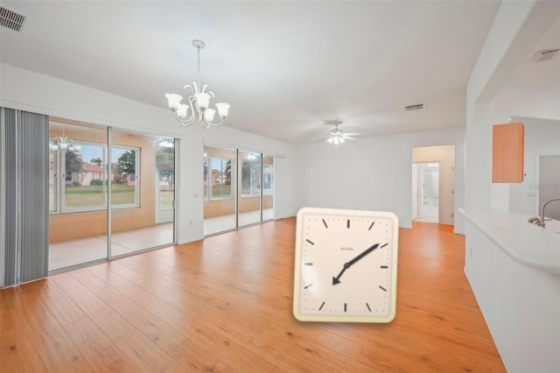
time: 7:09
